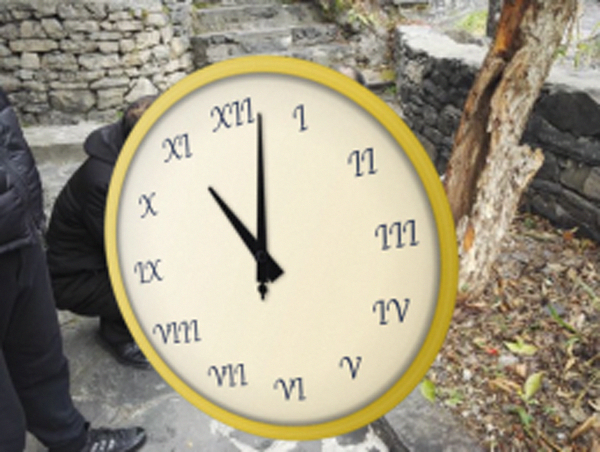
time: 11:02:02
